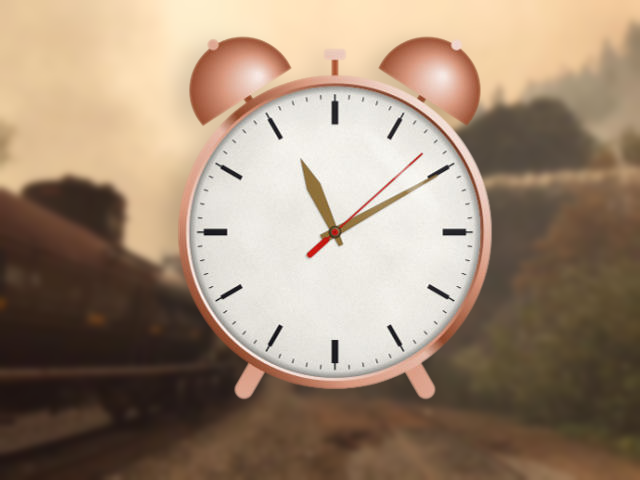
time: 11:10:08
